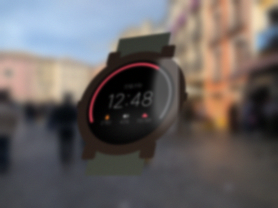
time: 12:48
